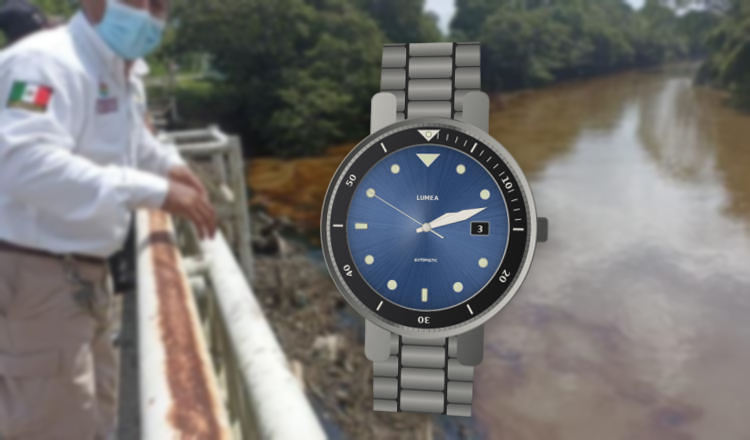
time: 2:11:50
